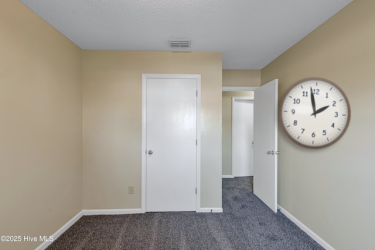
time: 1:58
